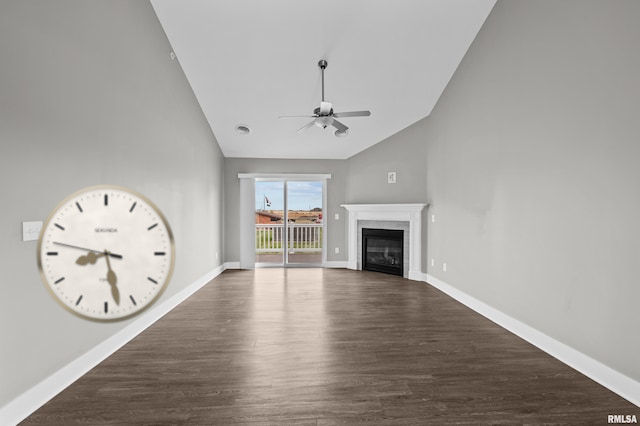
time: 8:27:47
